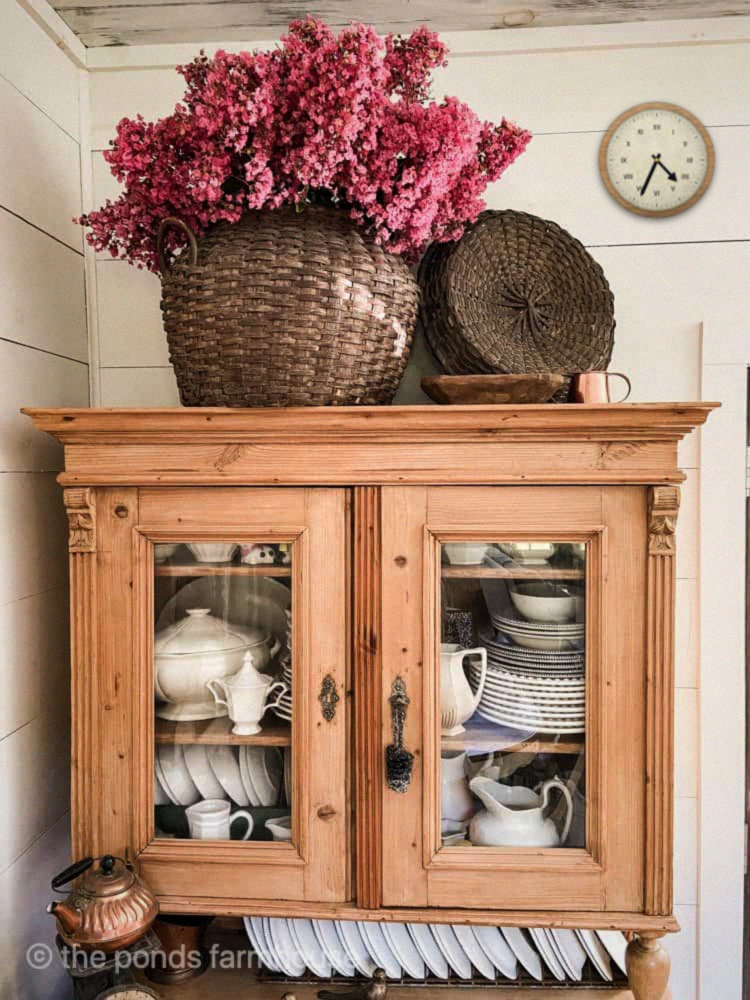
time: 4:34
